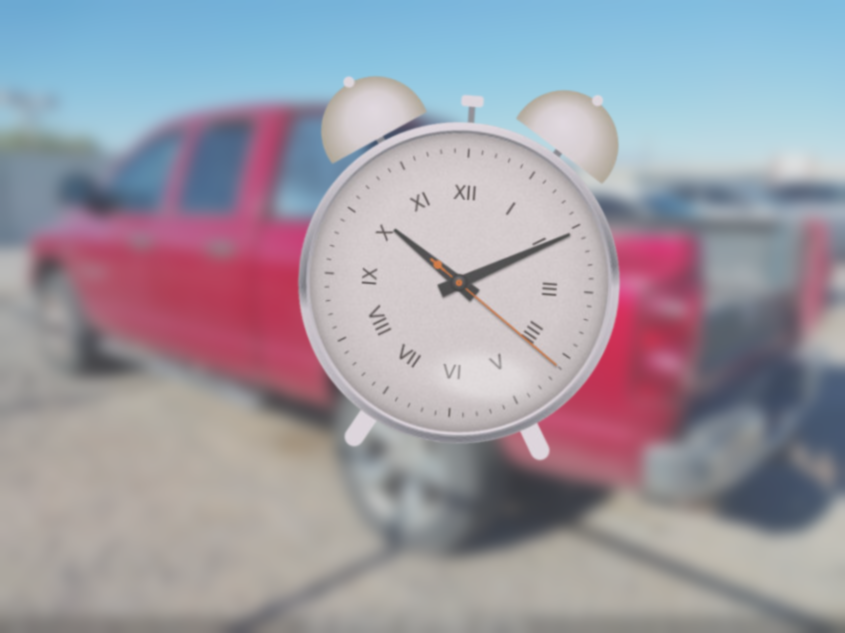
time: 10:10:21
